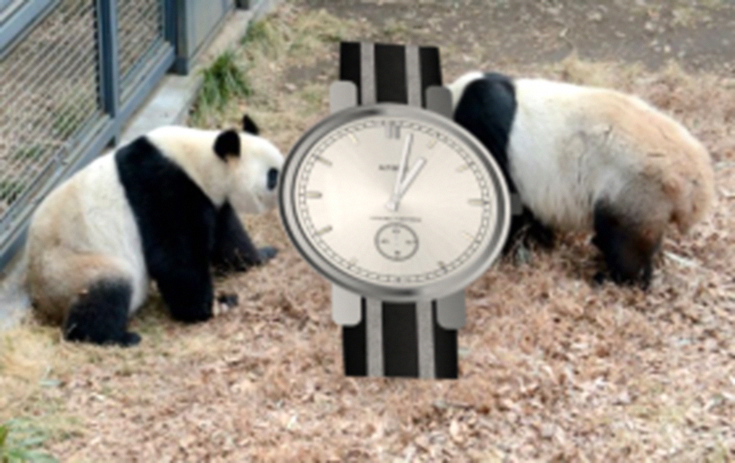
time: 1:02
